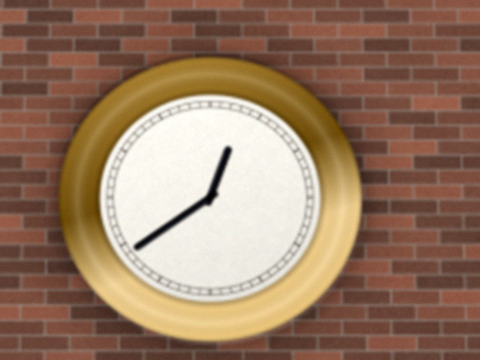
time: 12:39
